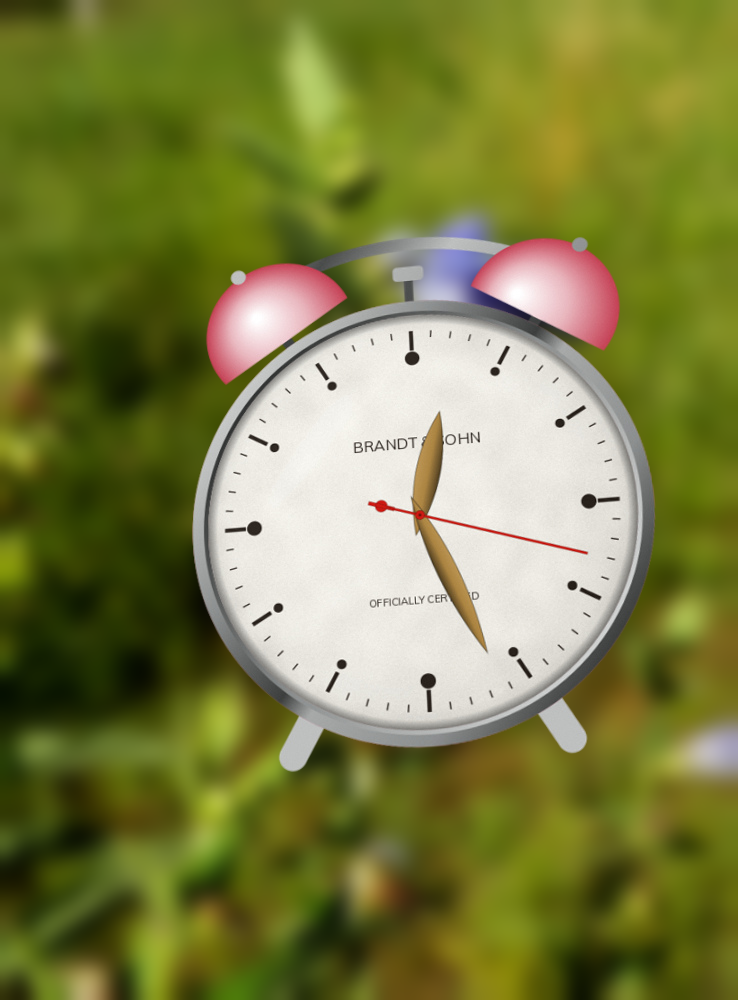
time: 12:26:18
